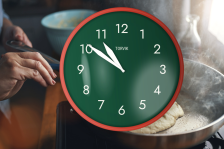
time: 10:51
